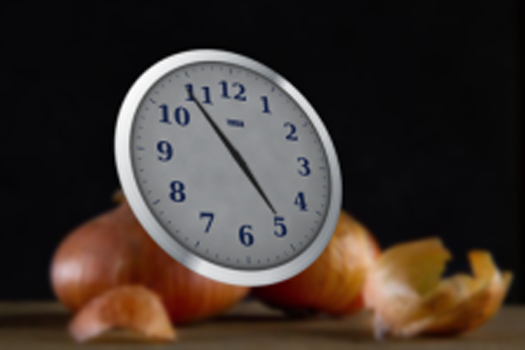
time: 4:54
